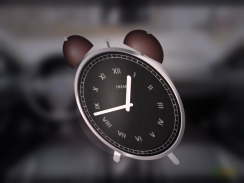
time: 12:43
